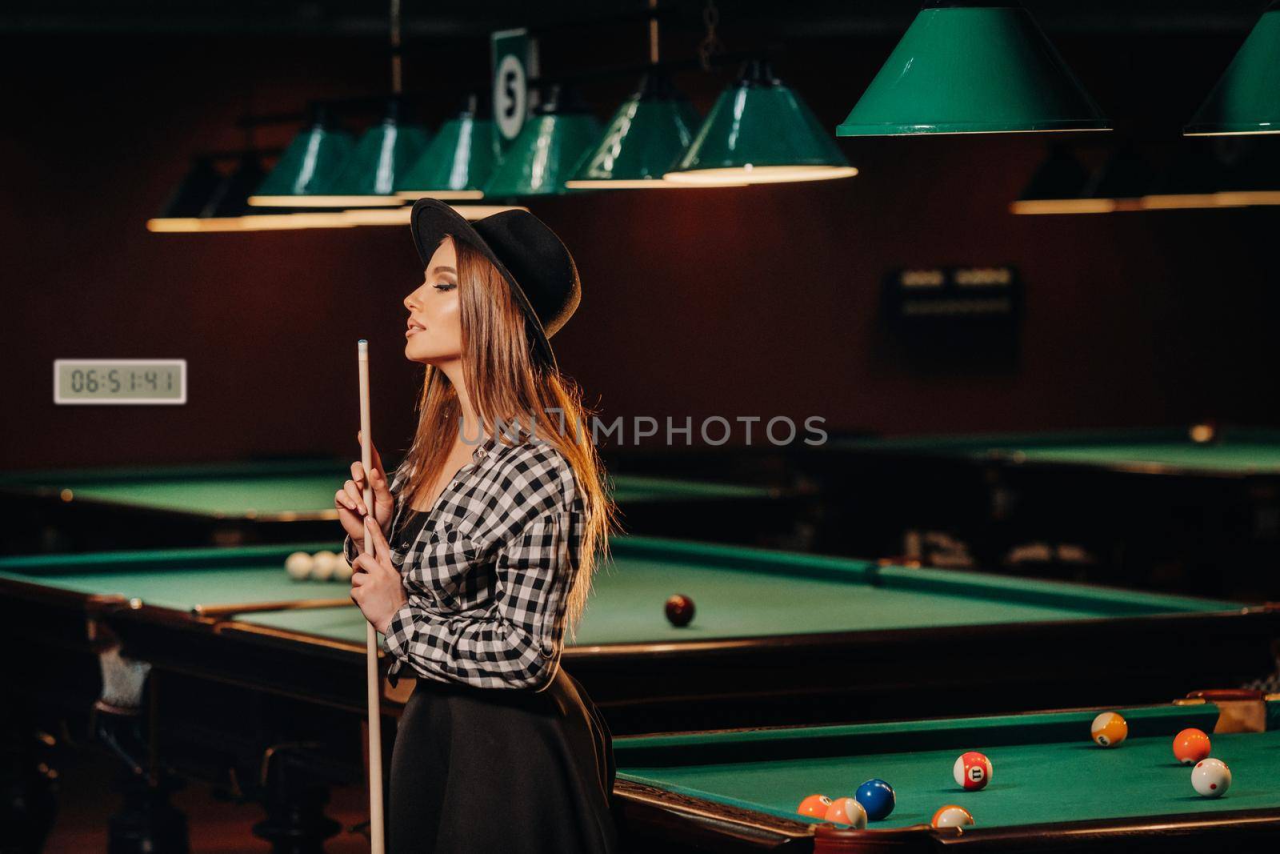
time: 6:51:41
